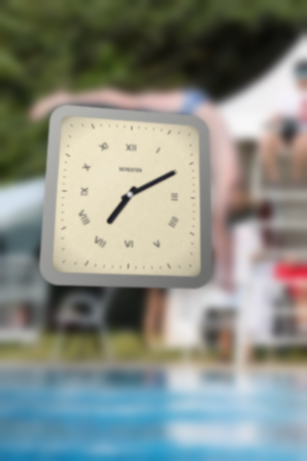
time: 7:10
